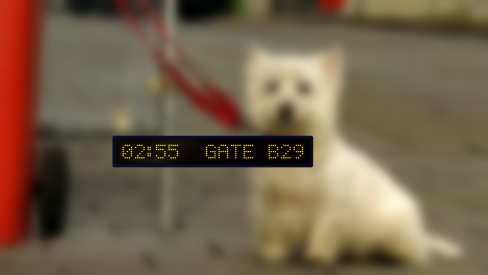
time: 2:55
